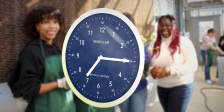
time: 7:15
